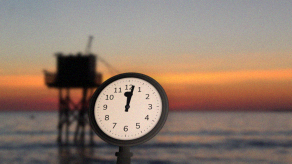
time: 12:02
